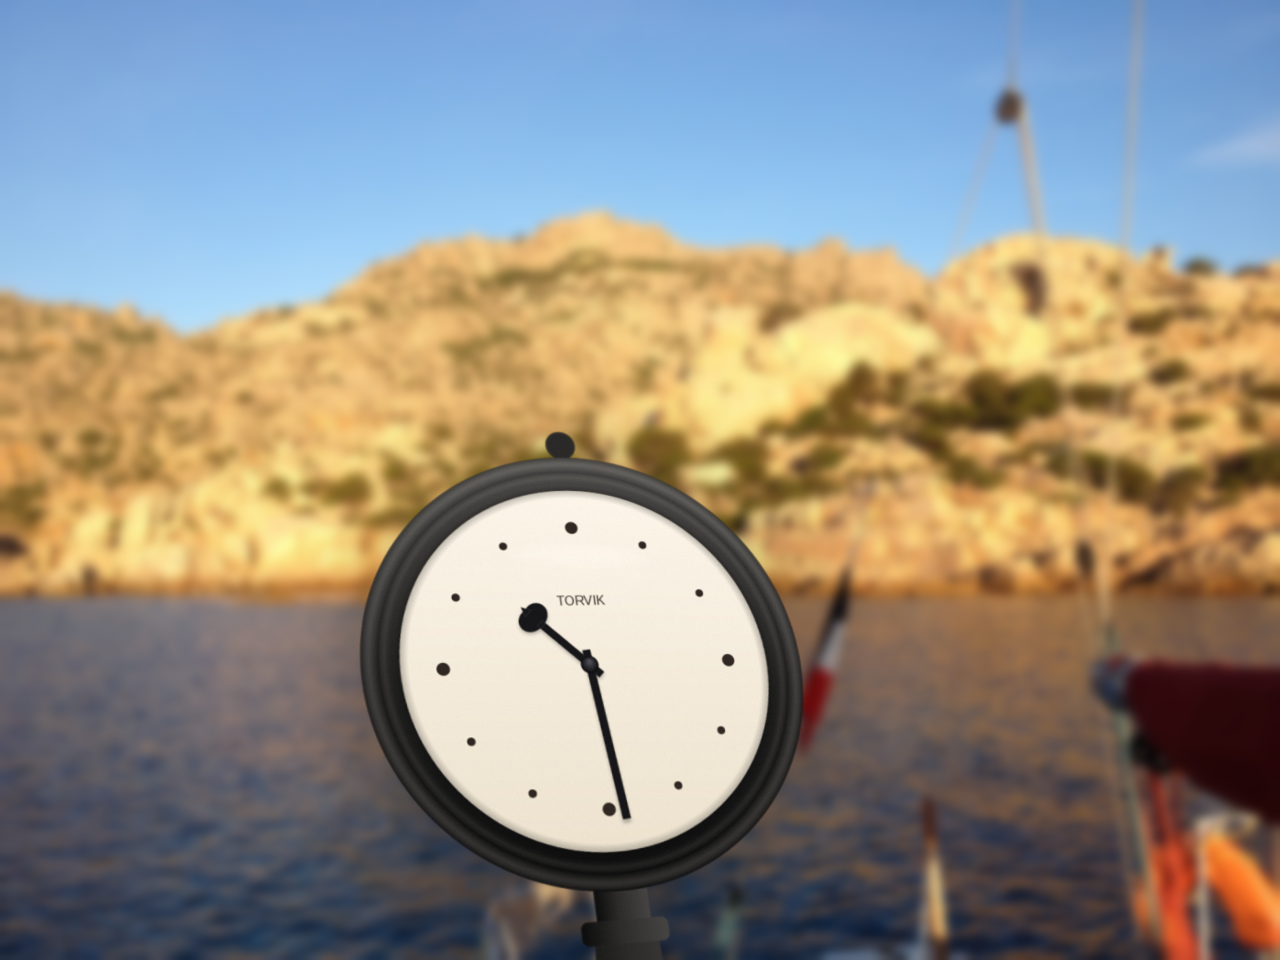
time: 10:29
